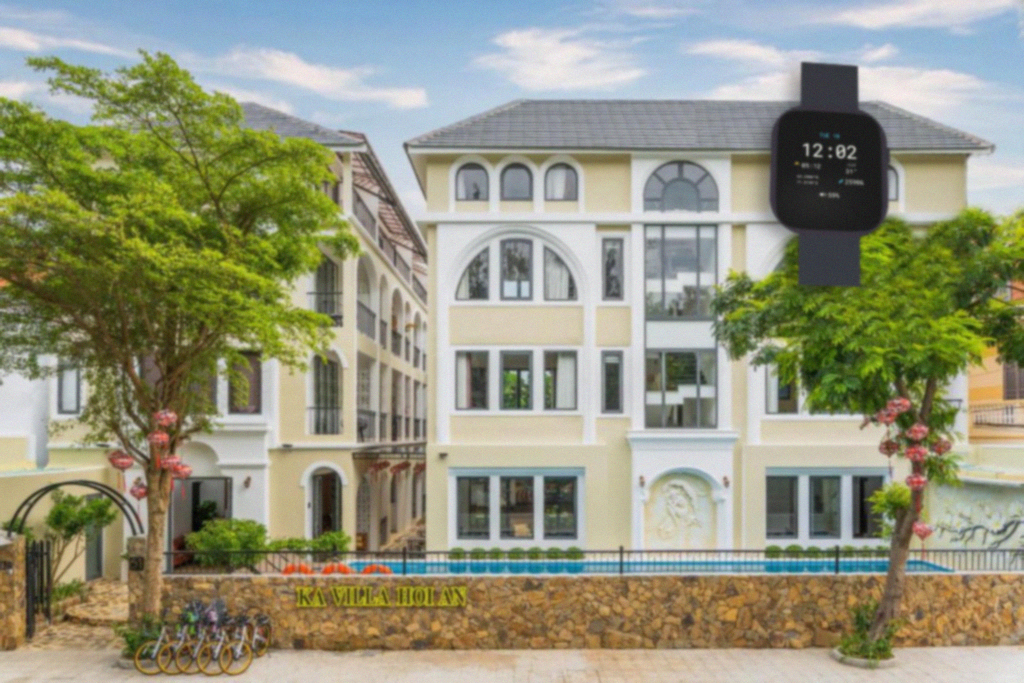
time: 12:02
